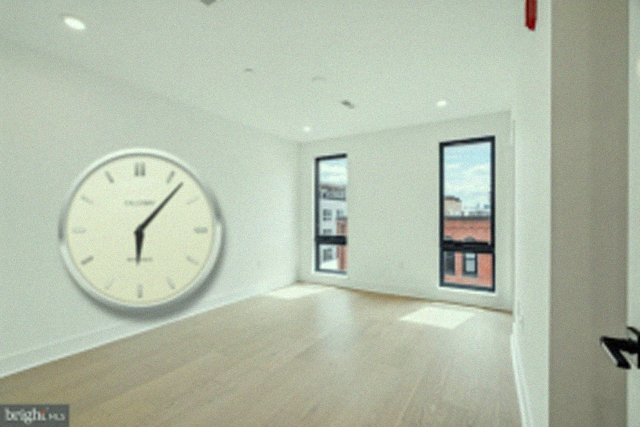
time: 6:07
